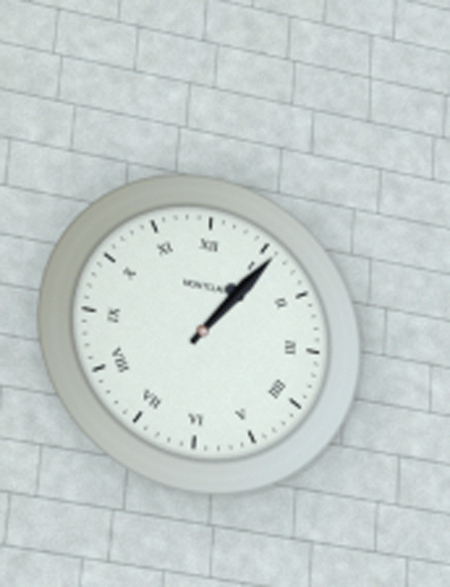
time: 1:06
